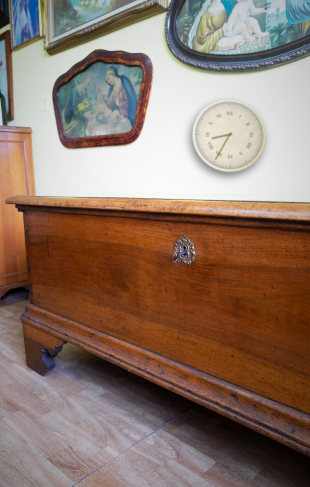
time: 8:35
